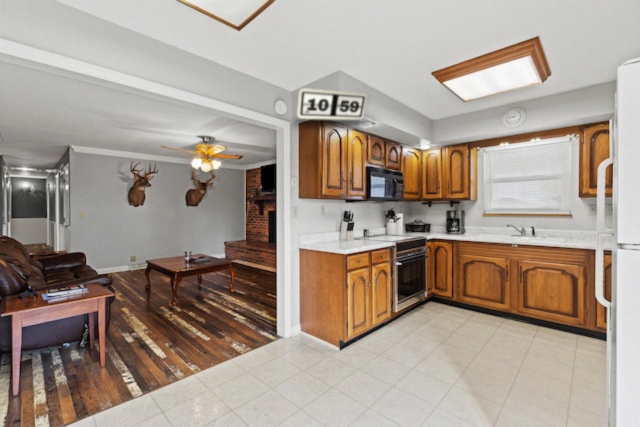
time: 10:59
